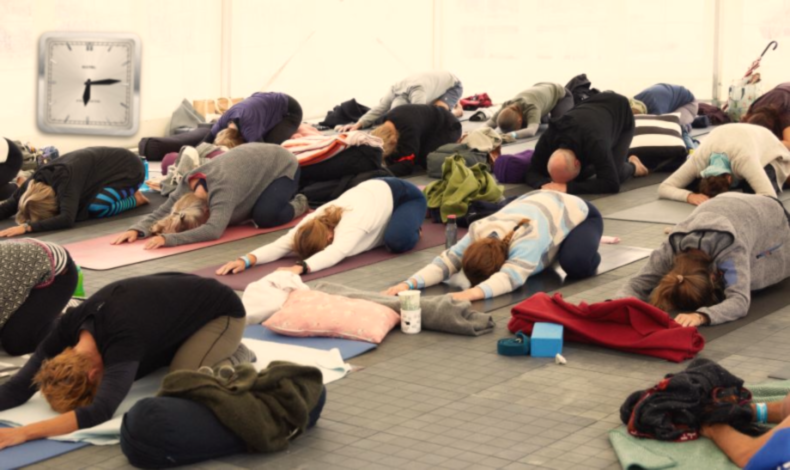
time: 6:14
